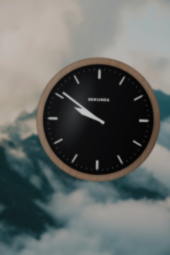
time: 9:51
